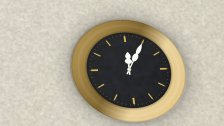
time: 12:05
